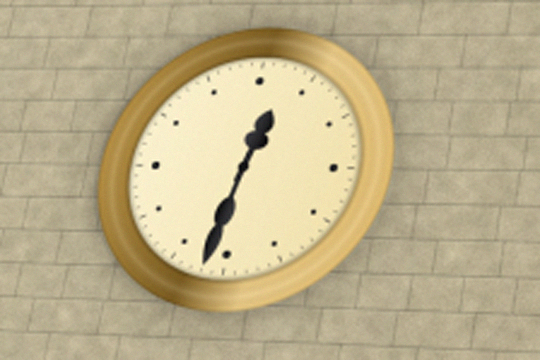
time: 12:32
